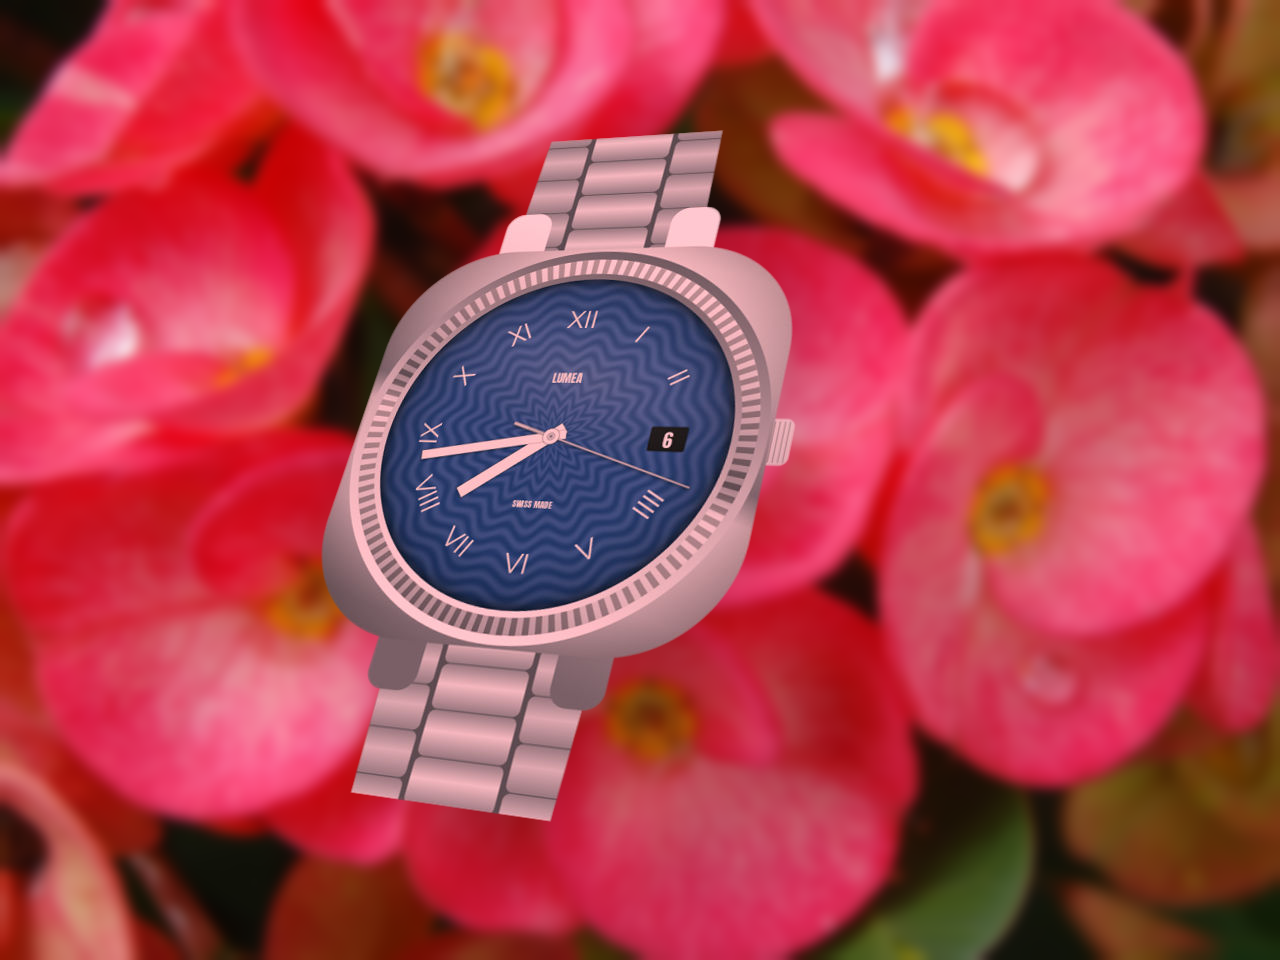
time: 7:43:18
